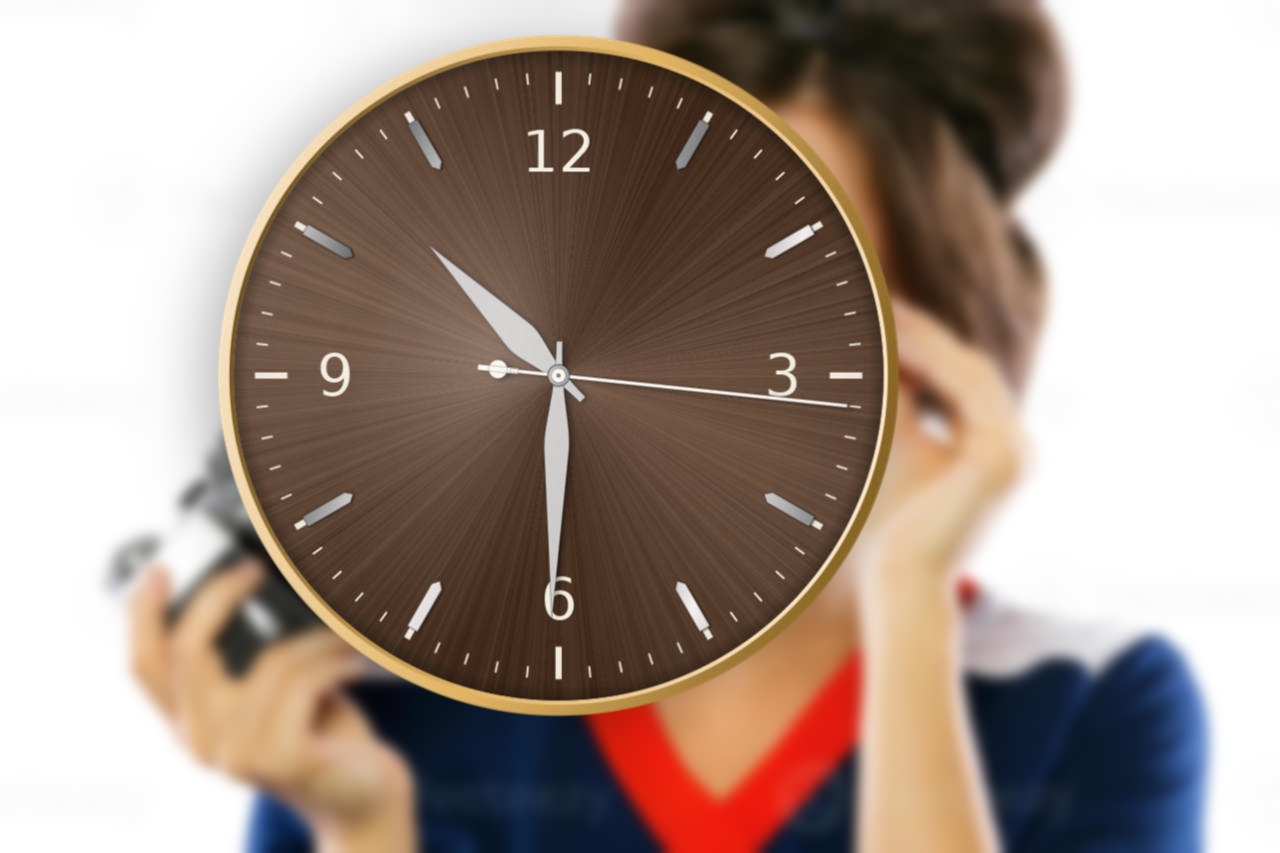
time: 10:30:16
